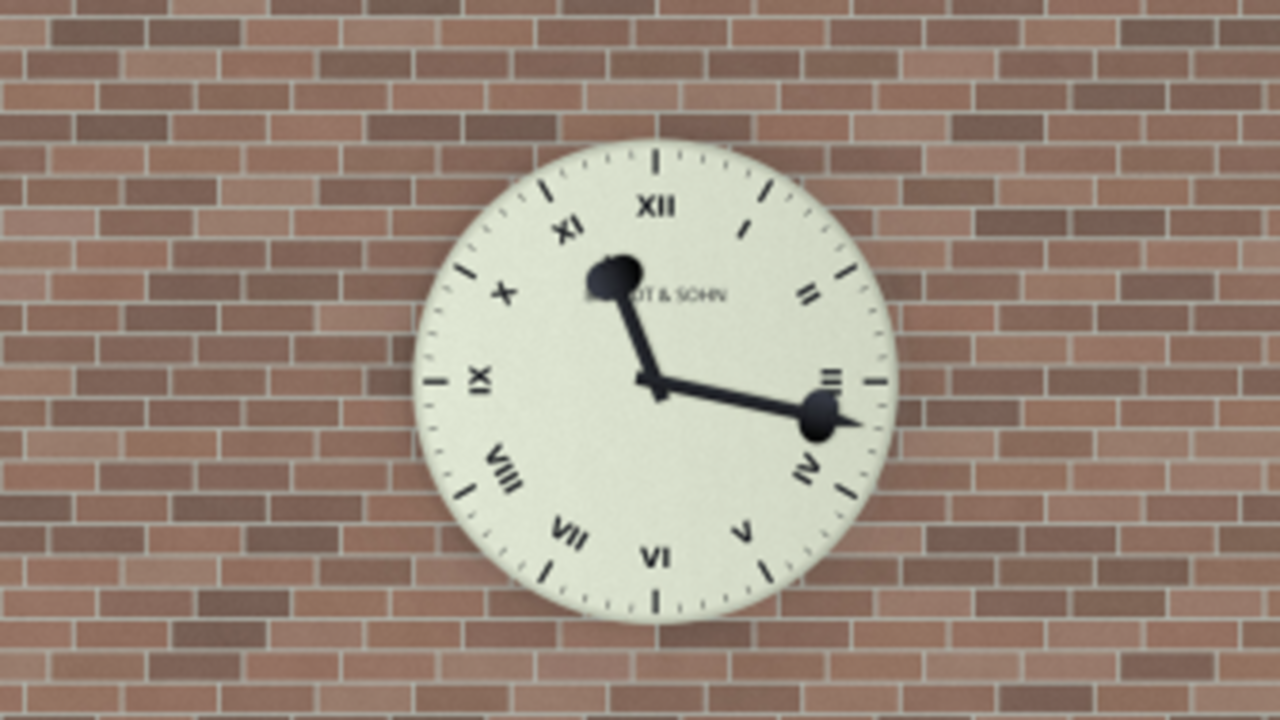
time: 11:17
